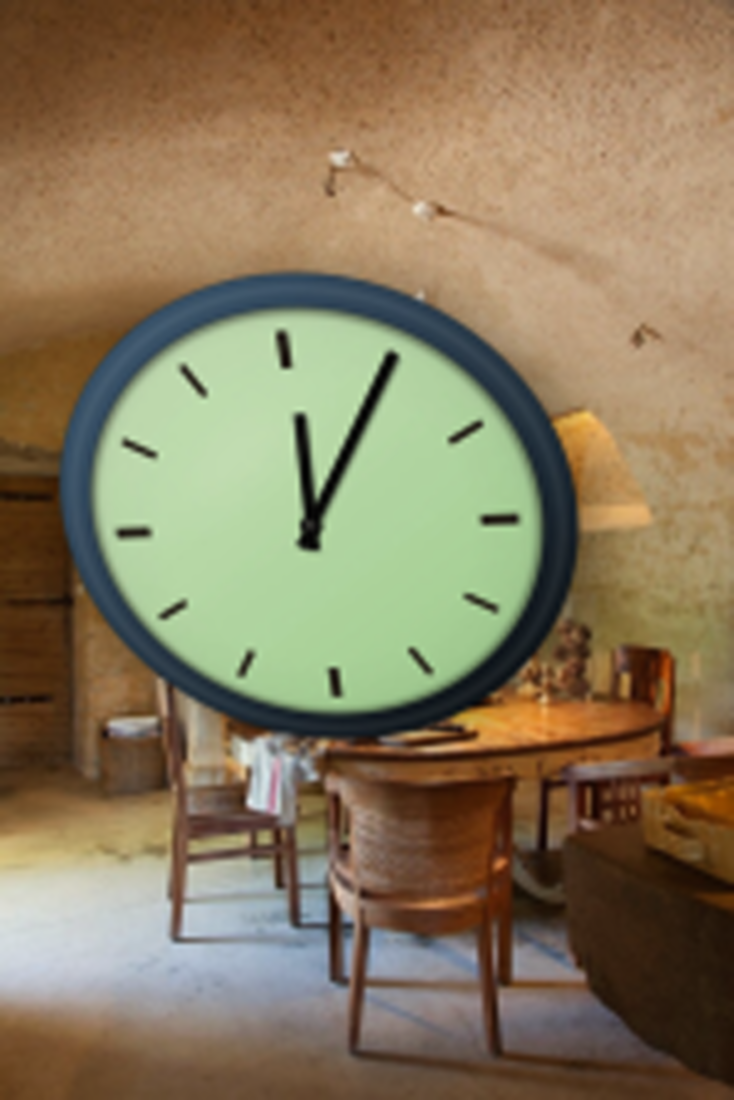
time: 12:05
